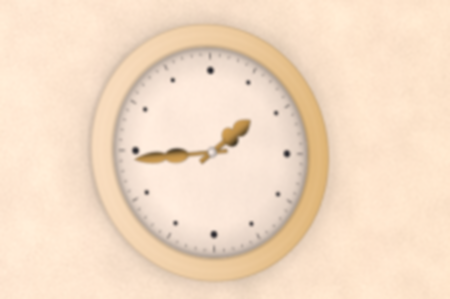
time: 1:44
